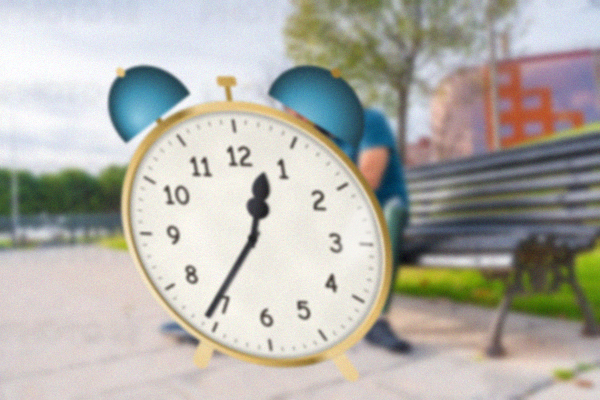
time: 12:36
